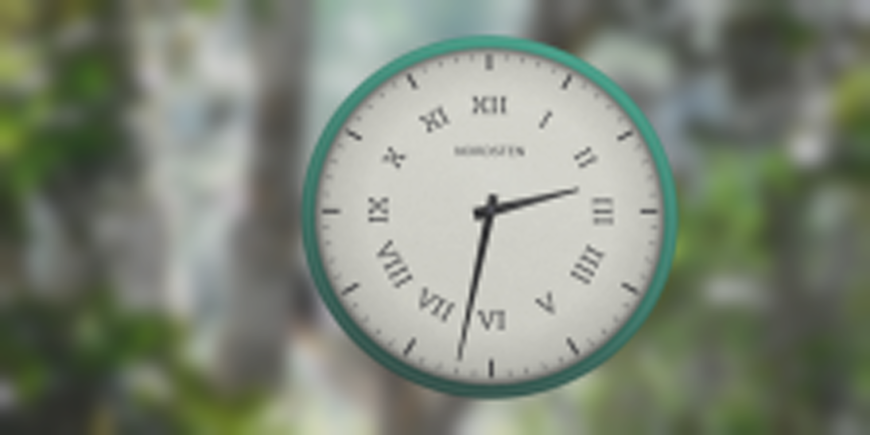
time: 2:32
